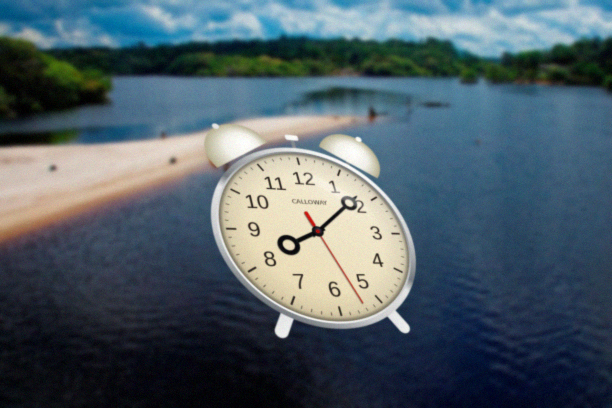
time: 8:08:27
